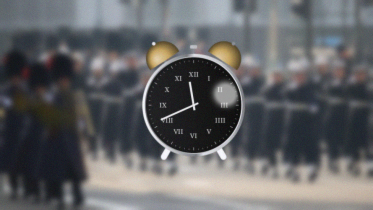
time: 11:41
